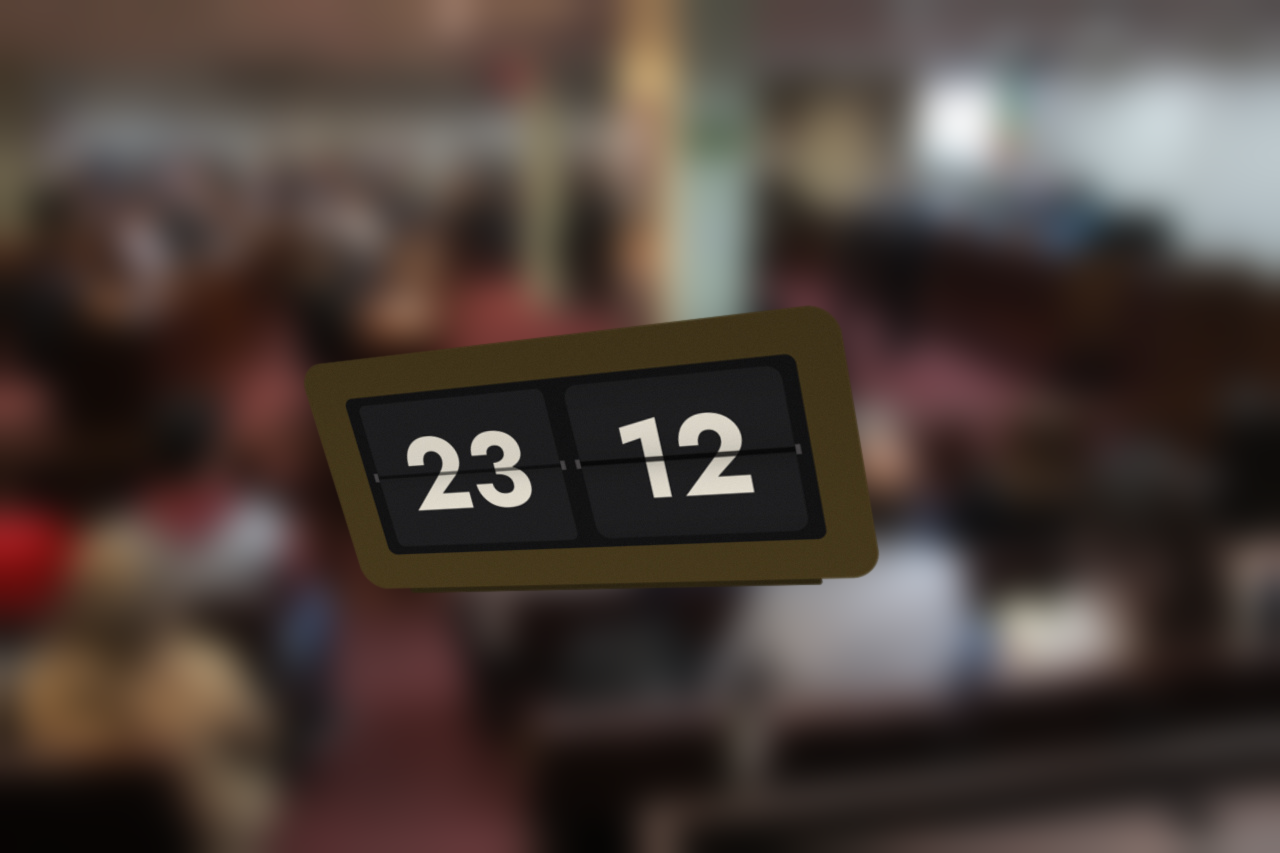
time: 23:12
